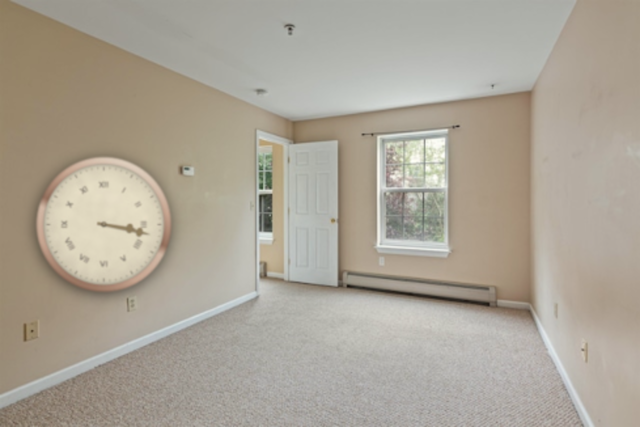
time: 3:17
